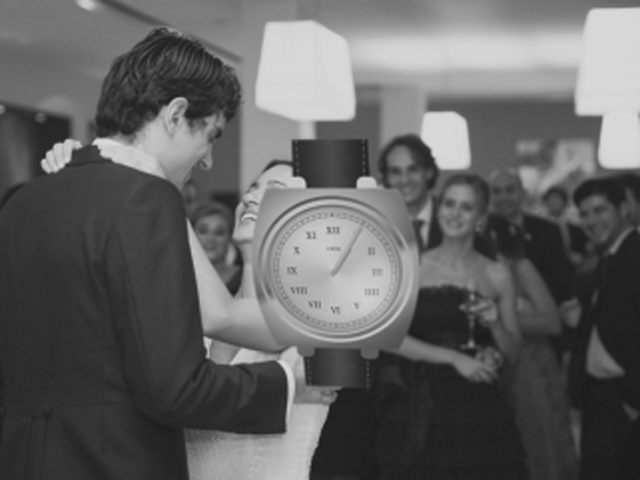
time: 1:05
